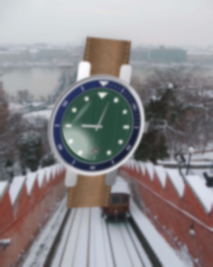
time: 9:03
